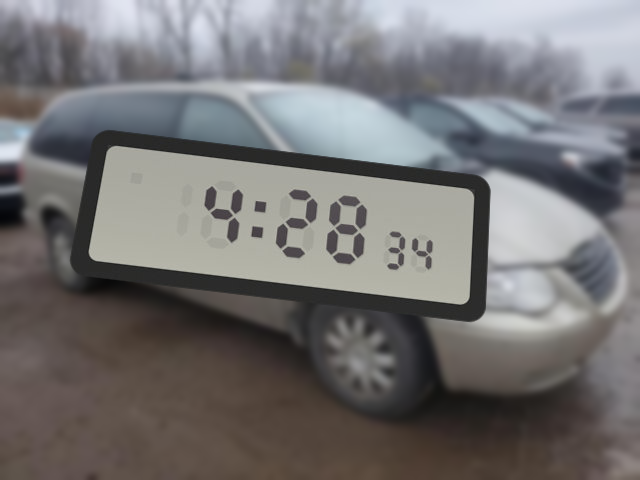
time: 4:28:34
